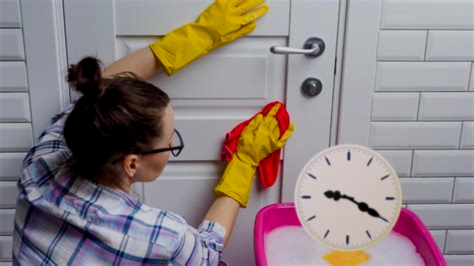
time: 9:20
